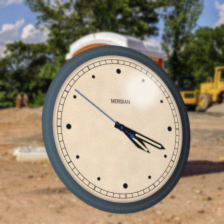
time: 4:18:51
